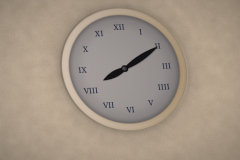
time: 8:10
